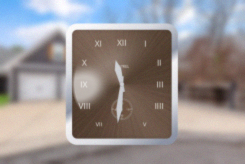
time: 11:31
